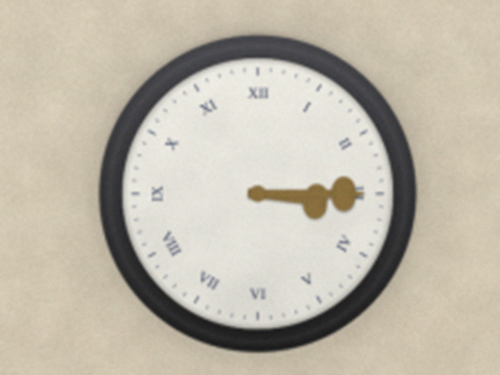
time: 3:15
